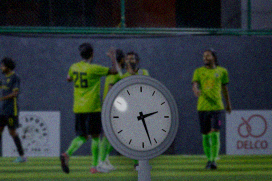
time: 2:27
